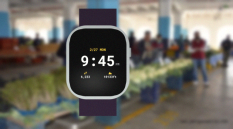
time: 9:45
